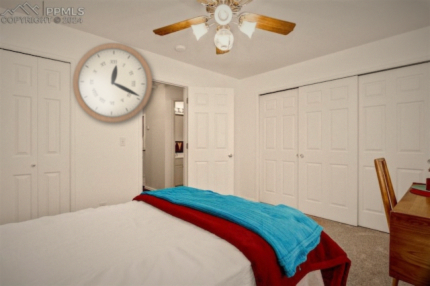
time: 12:19
